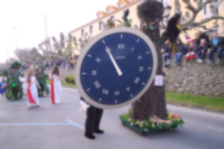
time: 10:55
